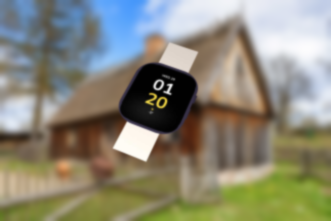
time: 1:20
